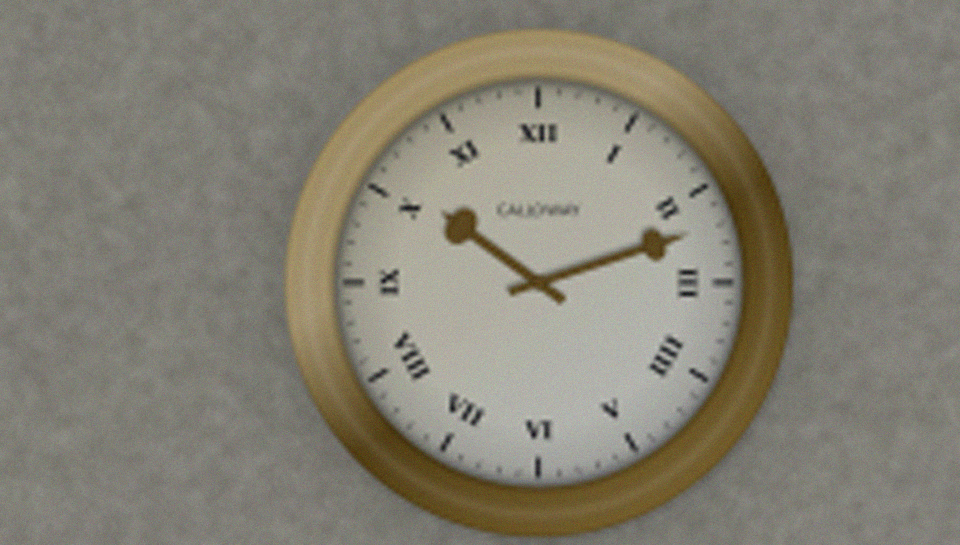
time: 10:12
